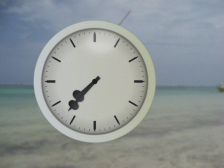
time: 7:37
